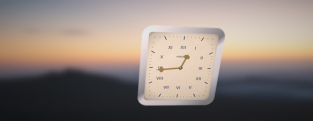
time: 12:44
